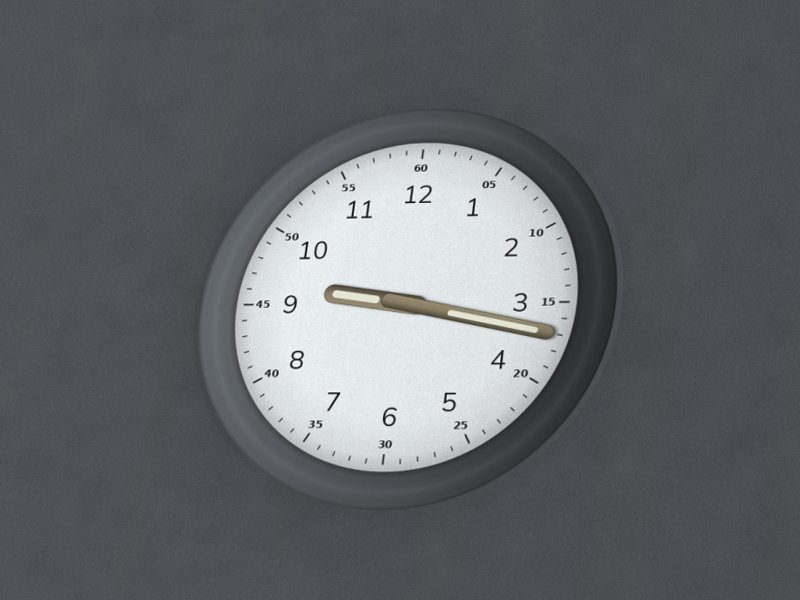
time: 9:17
